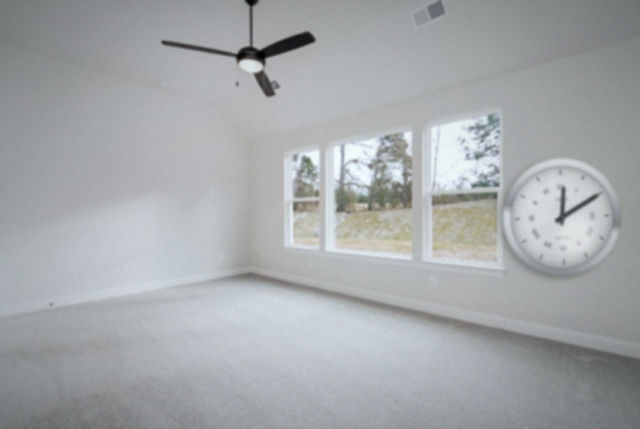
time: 12:10
